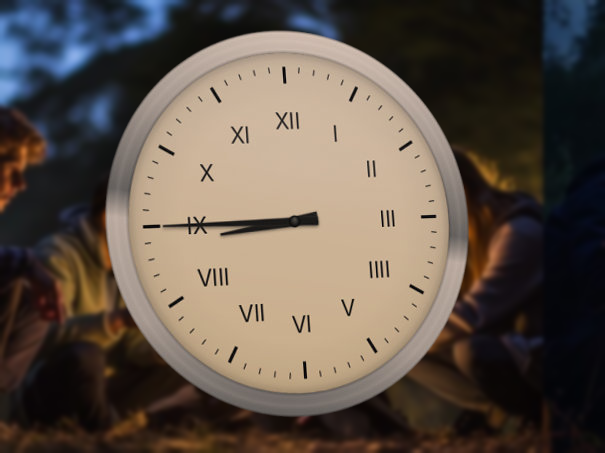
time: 8:45
